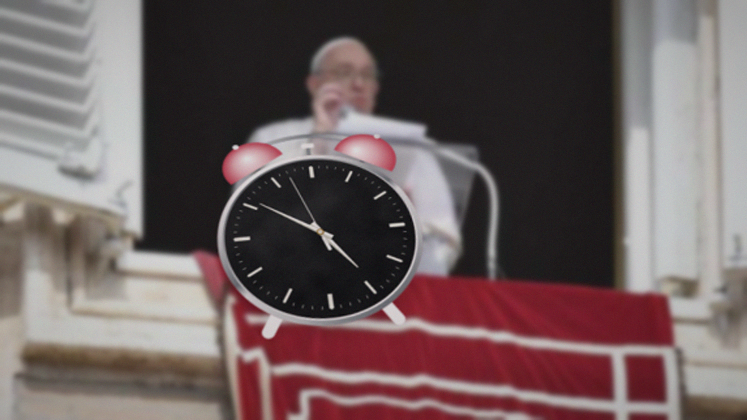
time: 4:50:57
